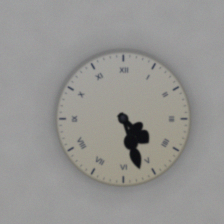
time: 4:27
